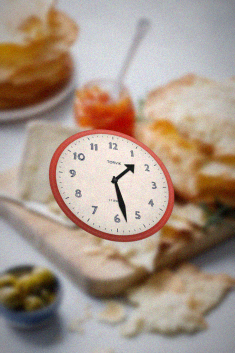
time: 1:28
